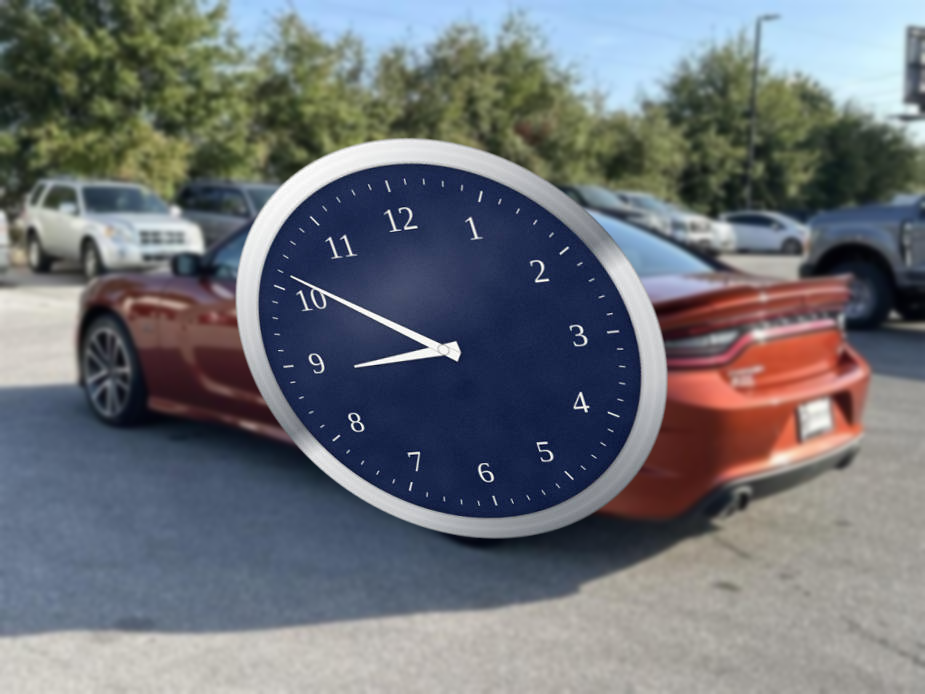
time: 8:51
